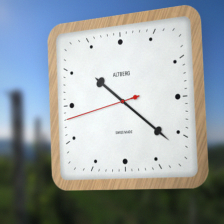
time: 10:21:43
